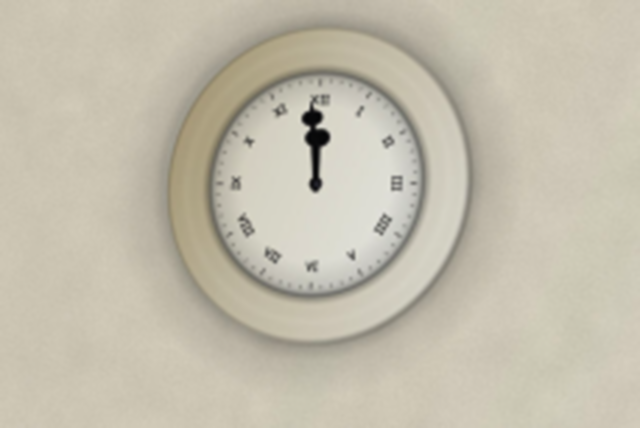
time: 11:59
